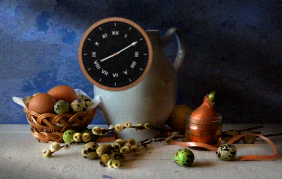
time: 8:10
